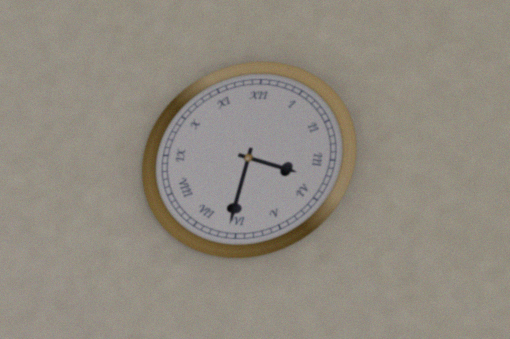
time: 3:31
